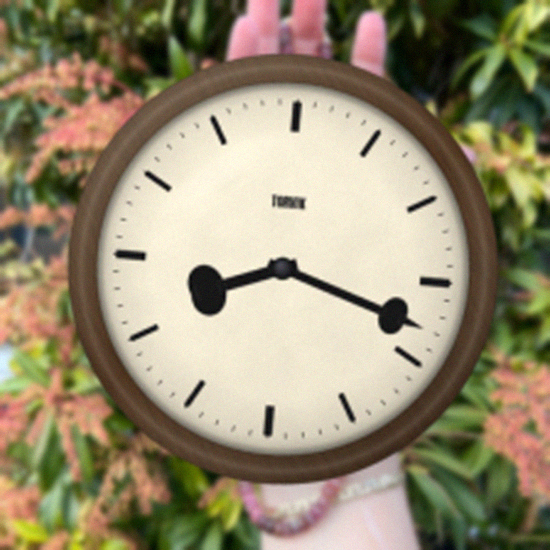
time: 8:18
